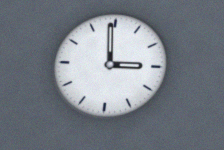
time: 2:59
